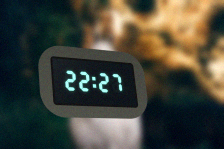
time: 22:27
